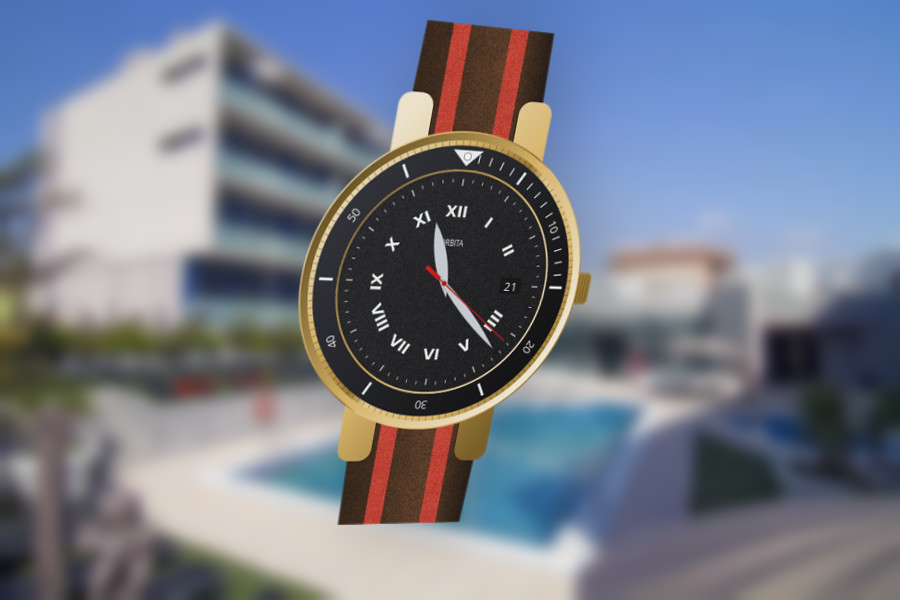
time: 11:22:21
